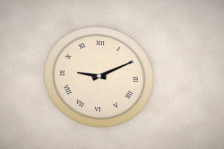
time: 9:10
